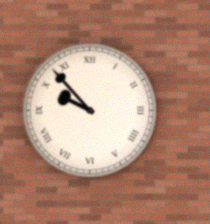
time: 9:53
